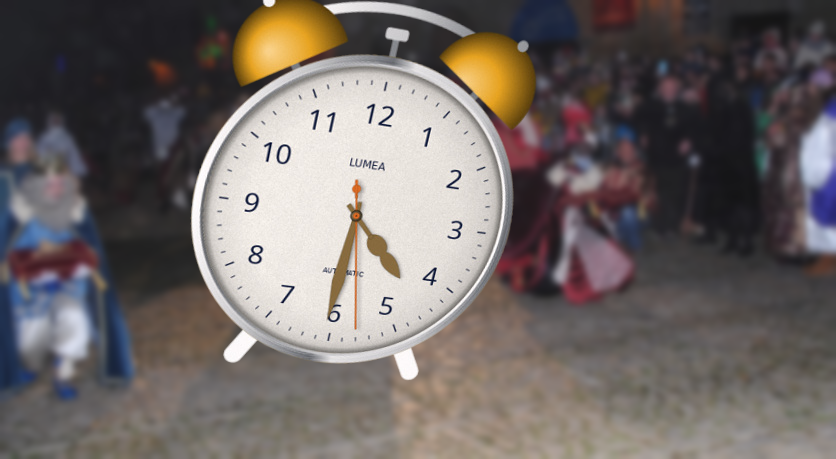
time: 4:30:28
